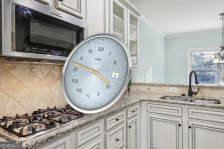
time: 3:47
